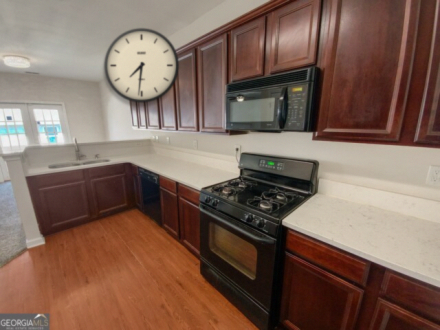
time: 7:31
